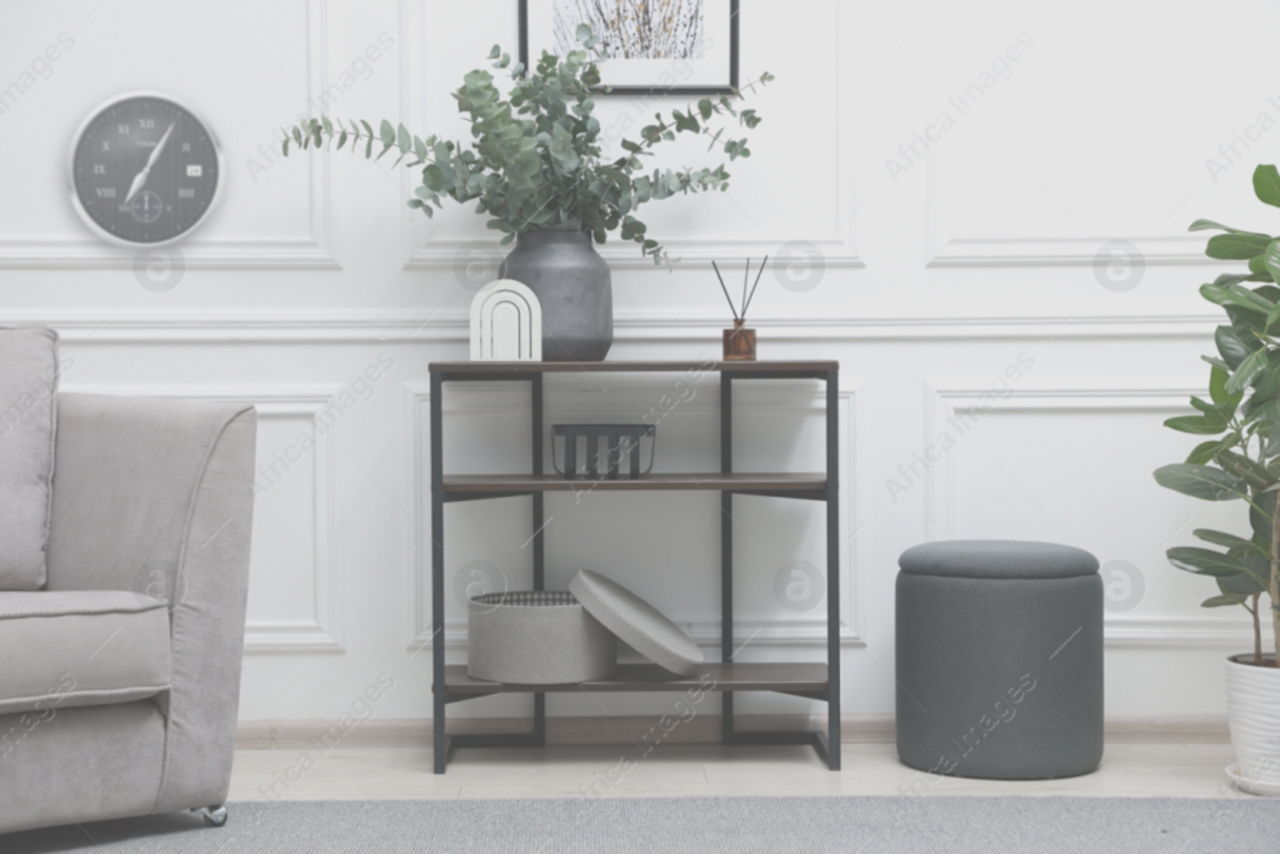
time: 7:05
